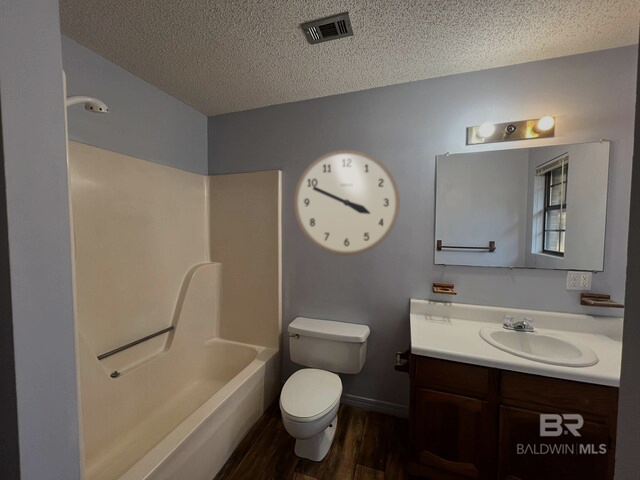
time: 3:49
